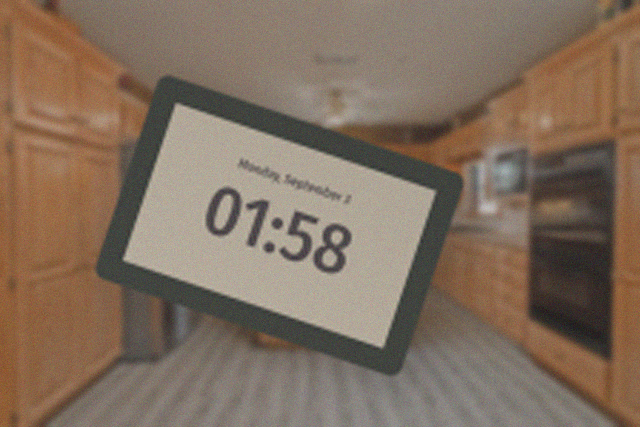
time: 1:58
